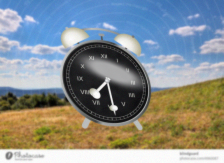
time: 7:29
